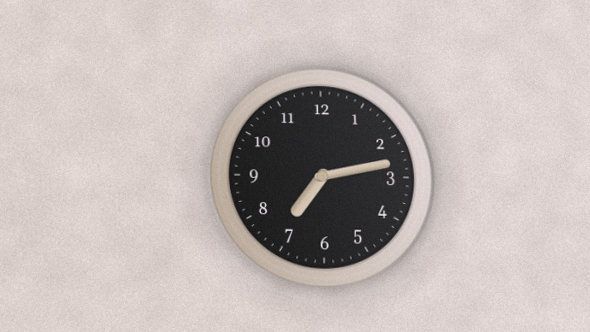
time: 7:13
